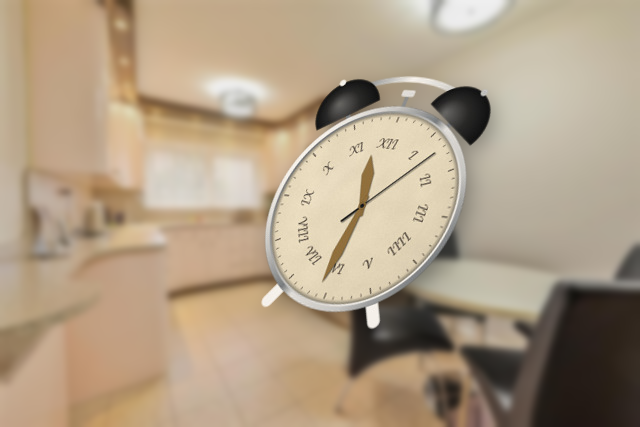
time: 11:31:07
